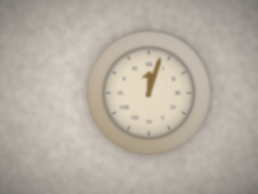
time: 12:03
